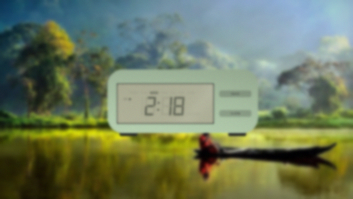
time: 2:18
